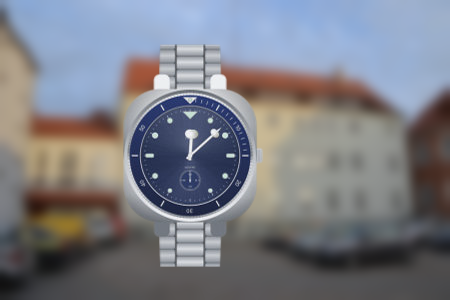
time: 12:08
